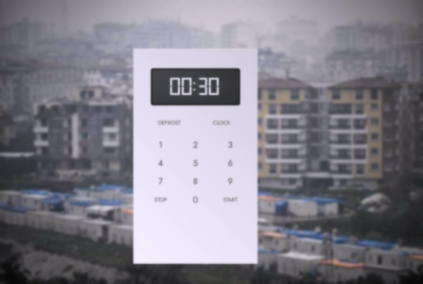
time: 0:30
